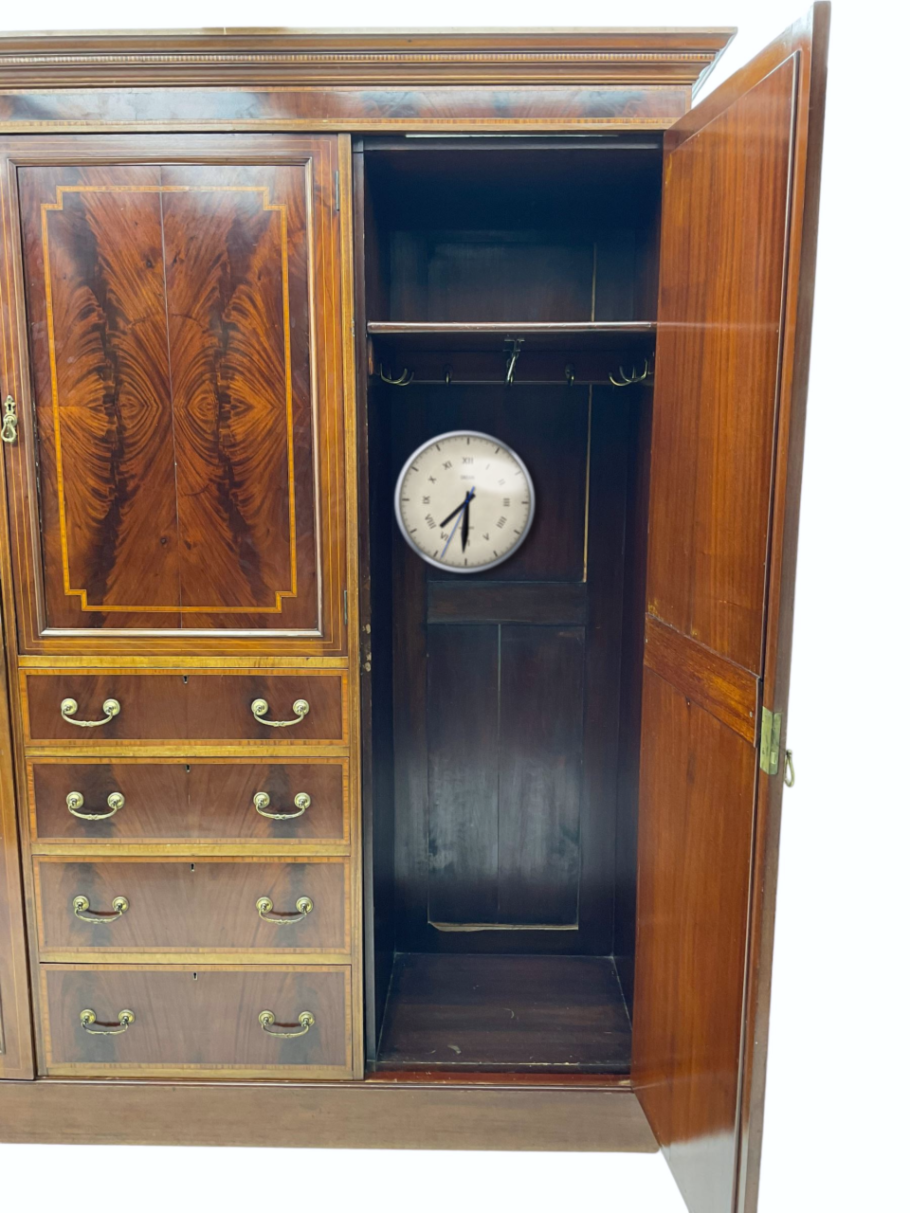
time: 7:30:34
